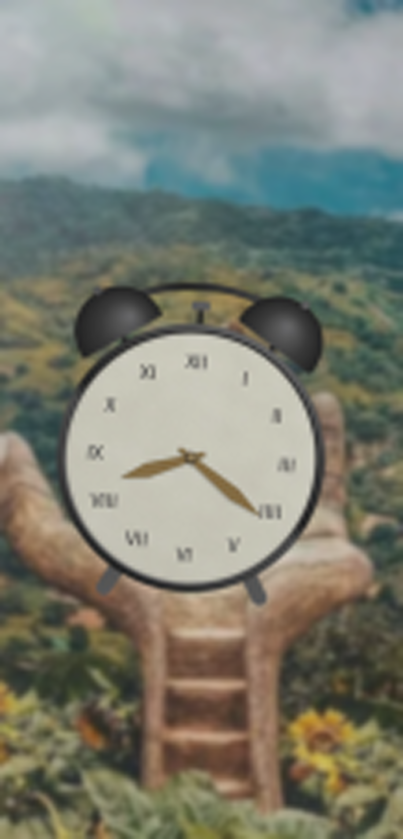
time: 8:21
